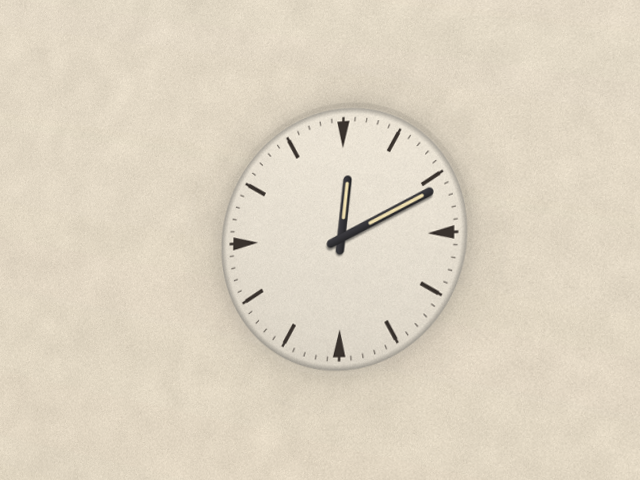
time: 12:11
